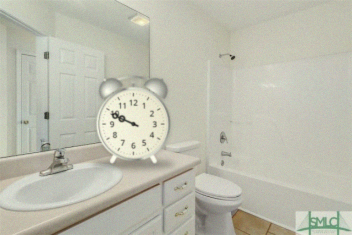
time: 9:49
